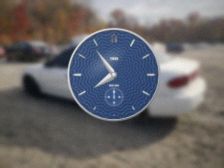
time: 7:54
